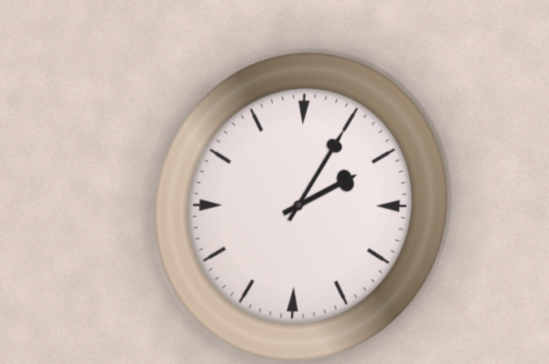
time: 2:05
